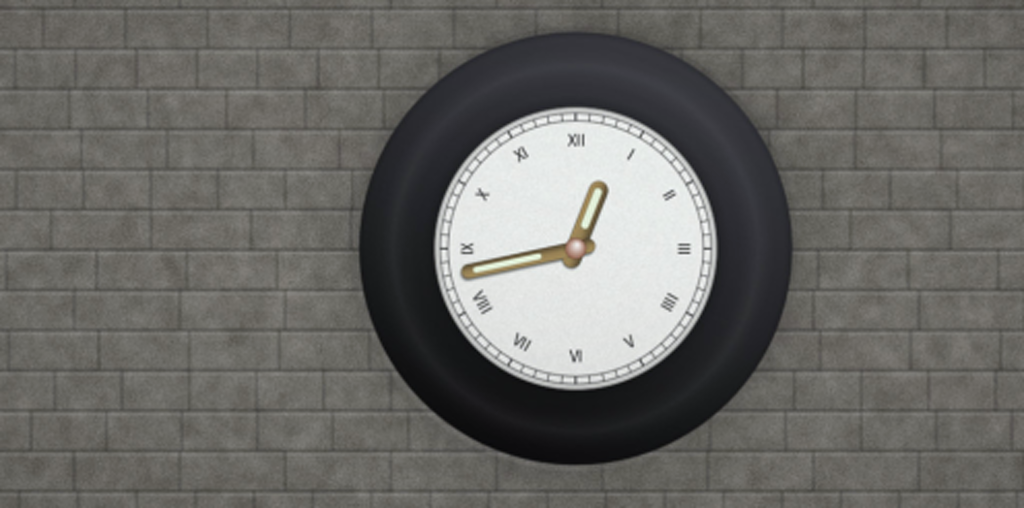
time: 12:43
